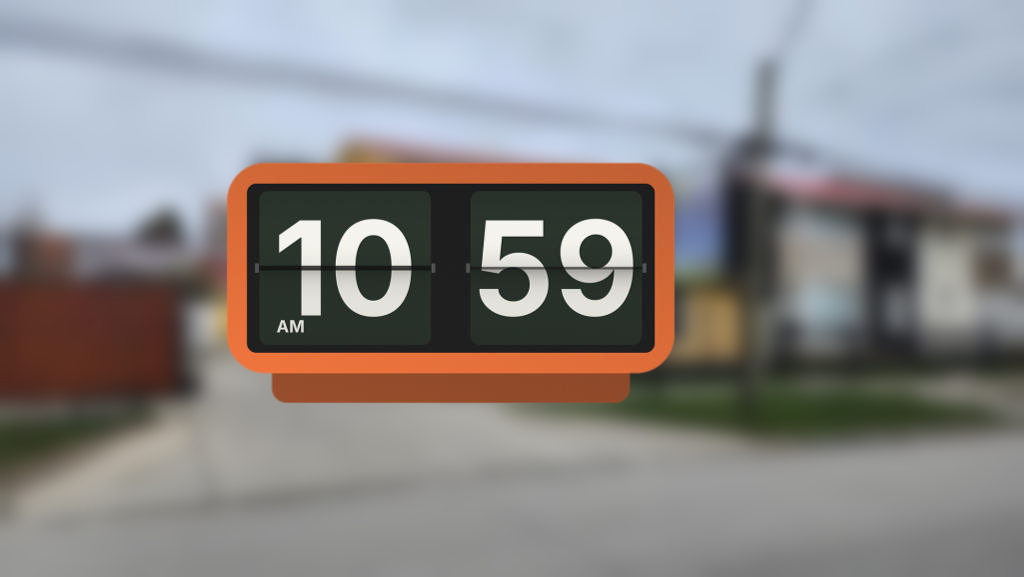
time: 10:59
